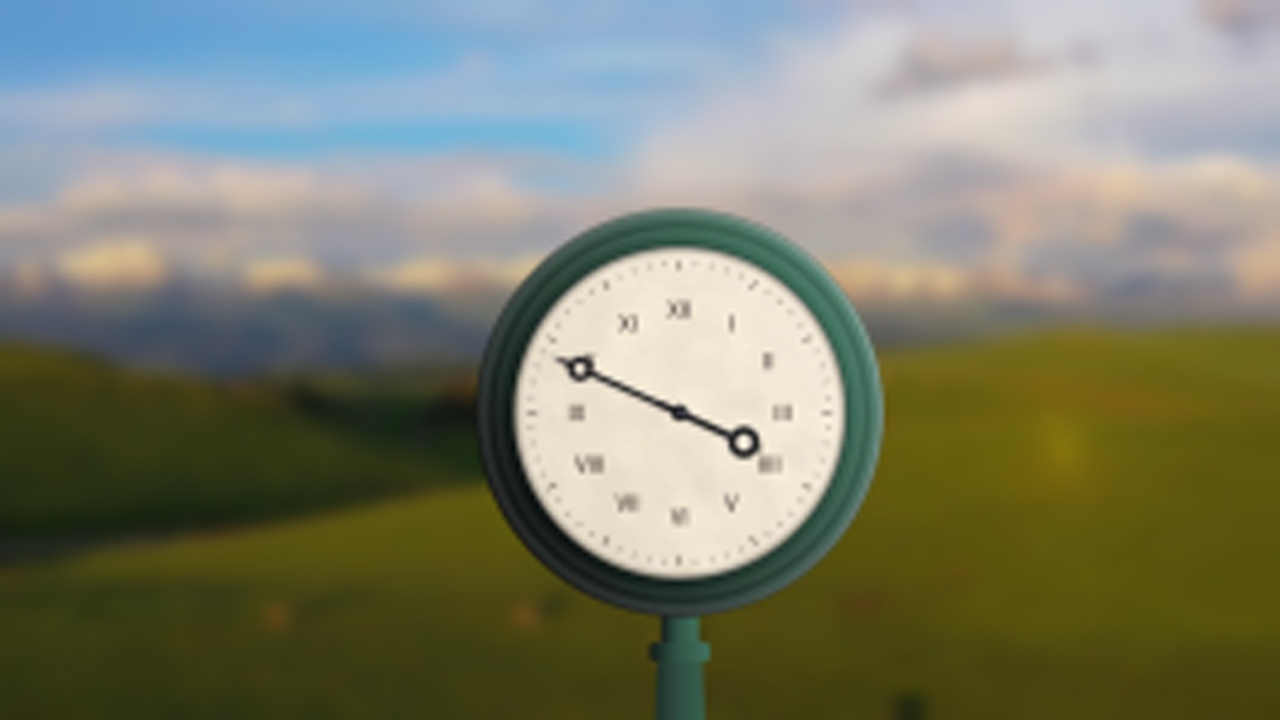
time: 3:49
